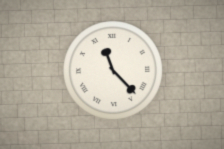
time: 11:23
